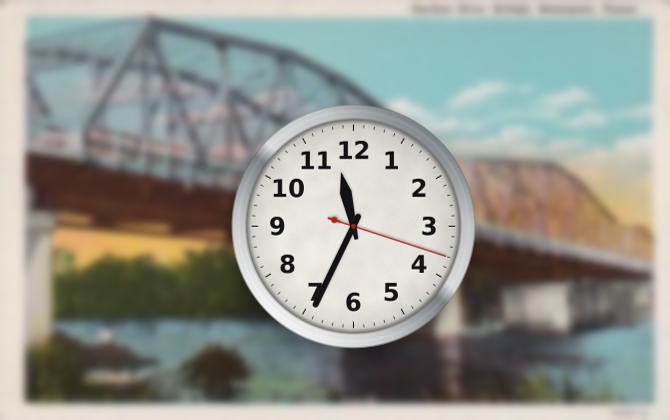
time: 11:34:18
